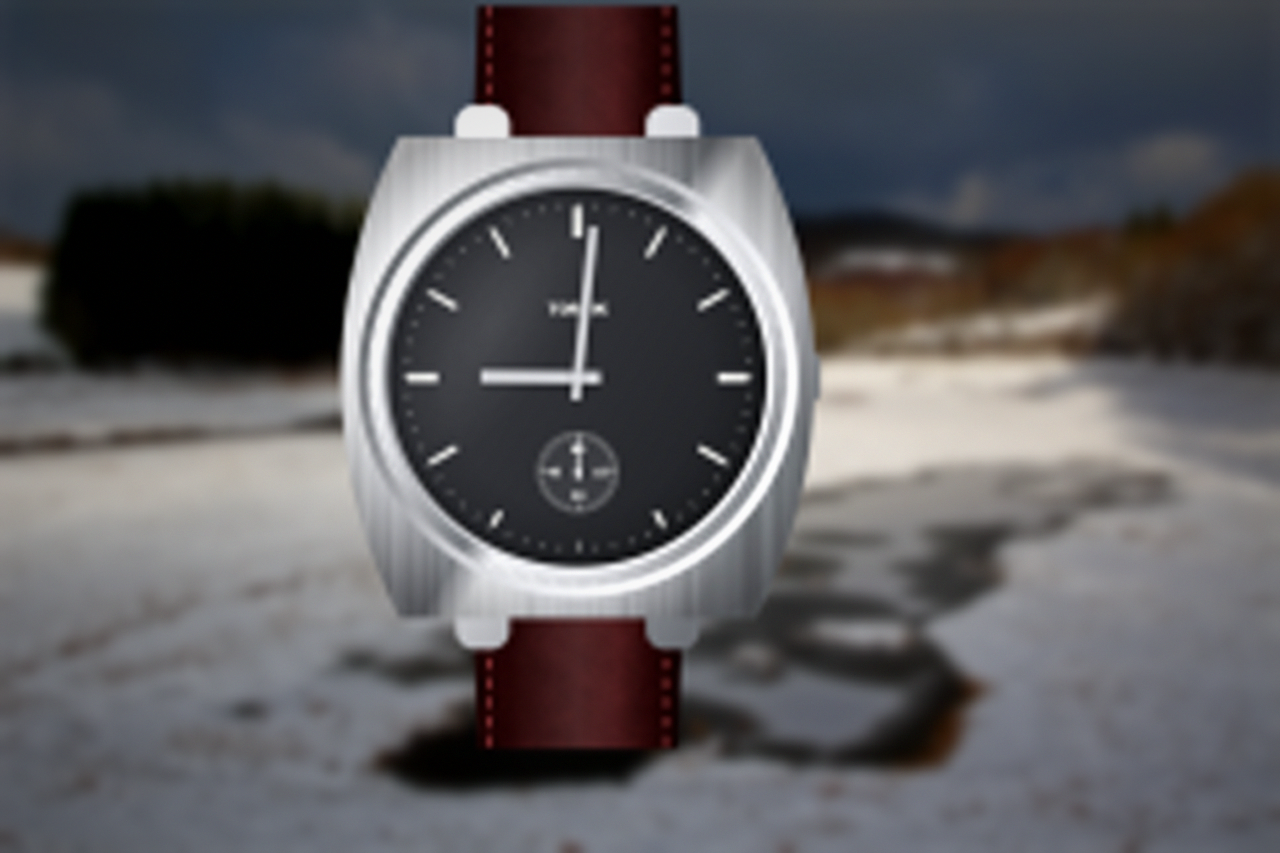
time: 9:01
